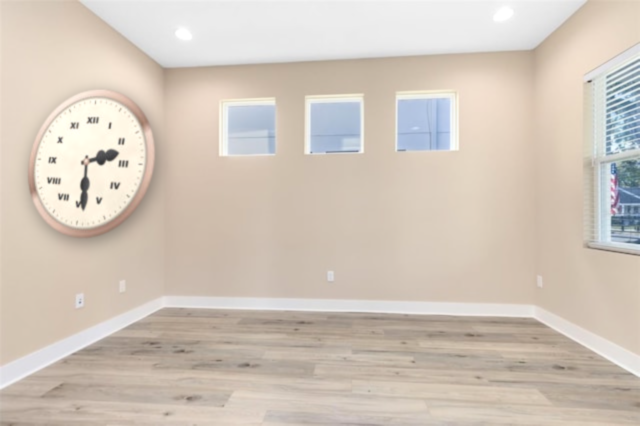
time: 2:29
